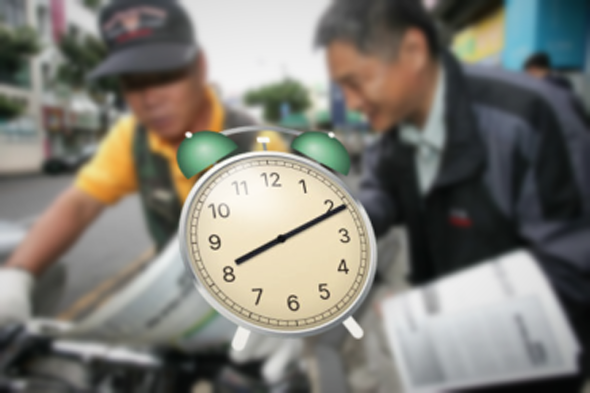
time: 8:11
